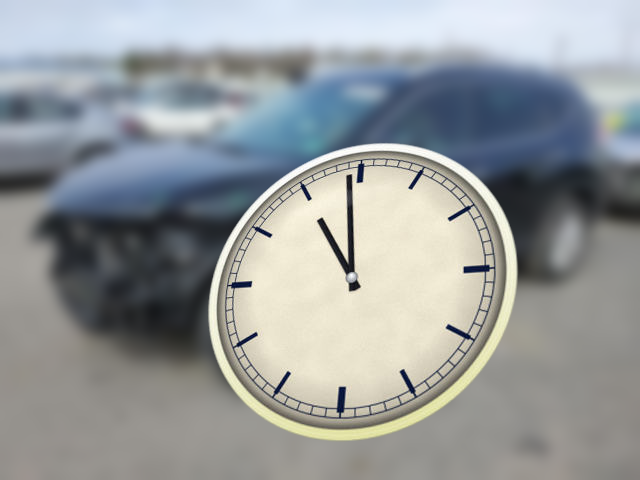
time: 10:59
